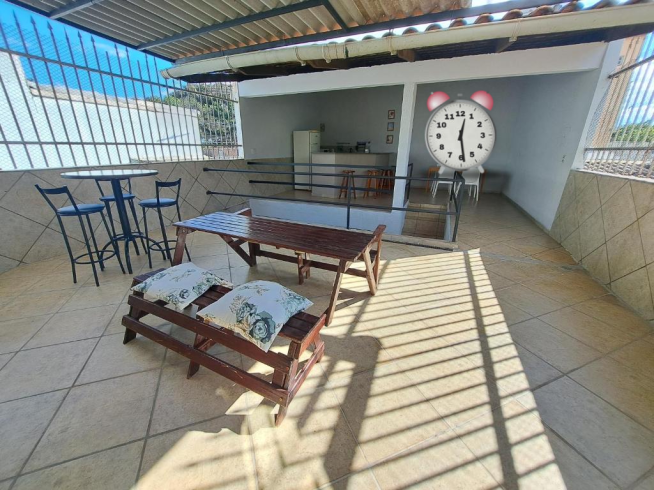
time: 12:29
